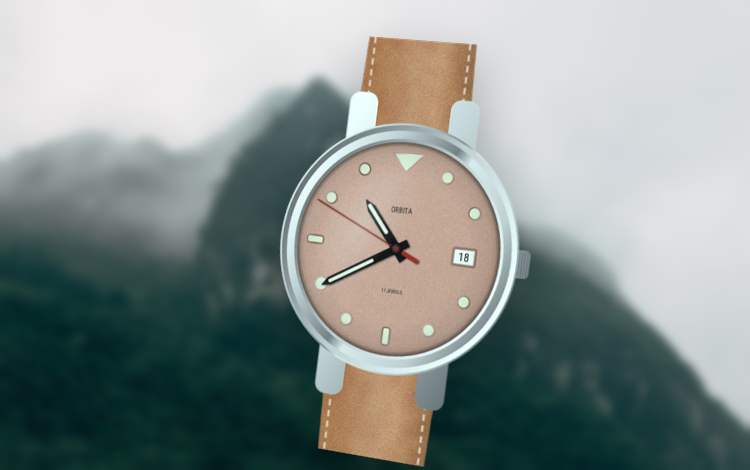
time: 10:39:49
